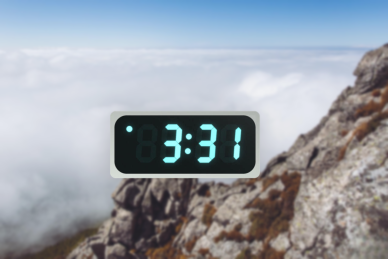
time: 3:31
